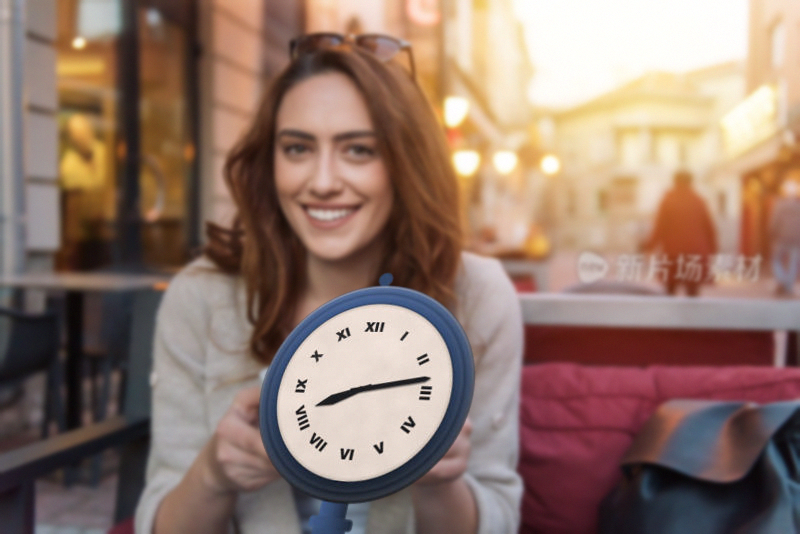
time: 8:13
